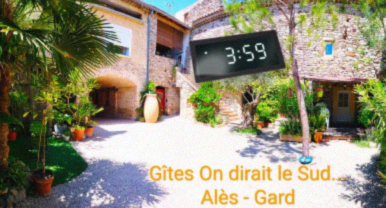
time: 3:59
